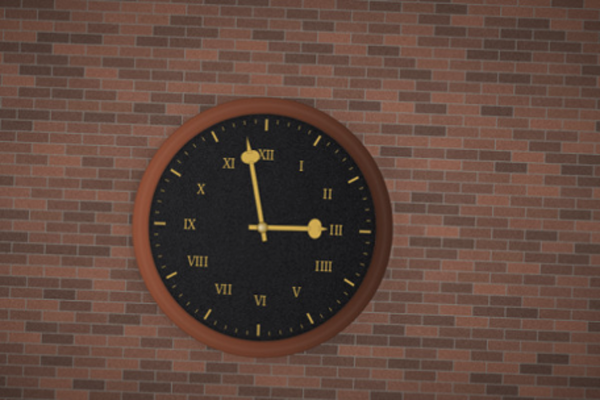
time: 2:58
